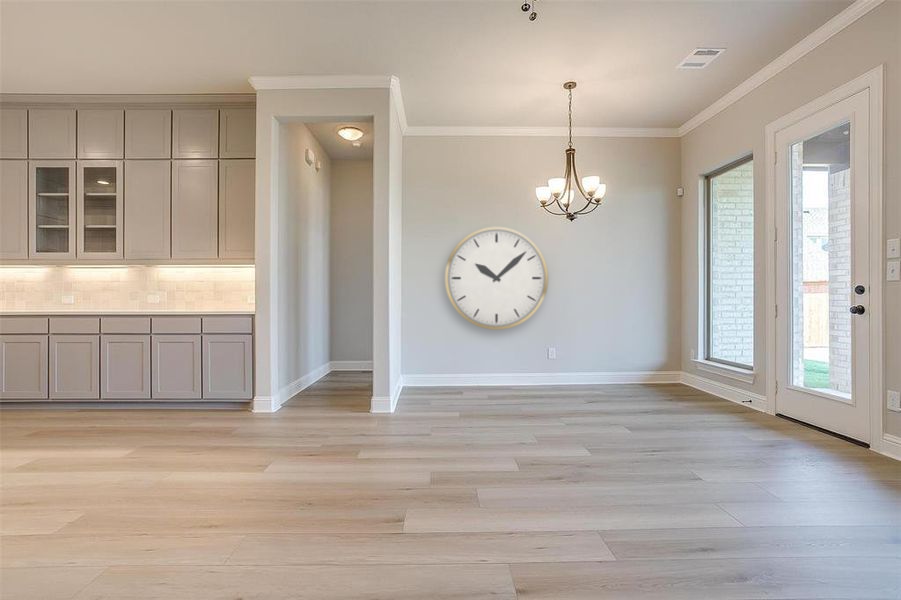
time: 10:08
